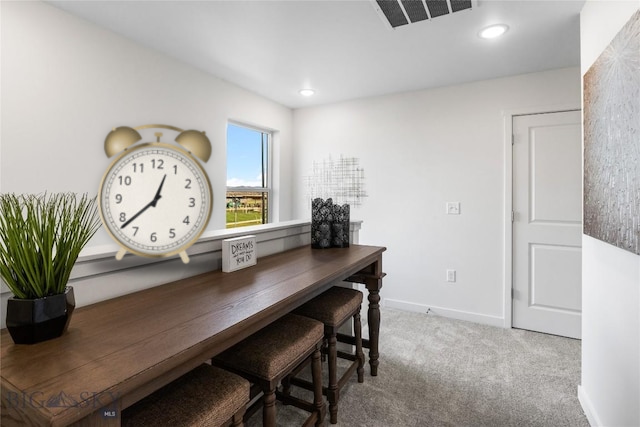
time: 12:38
